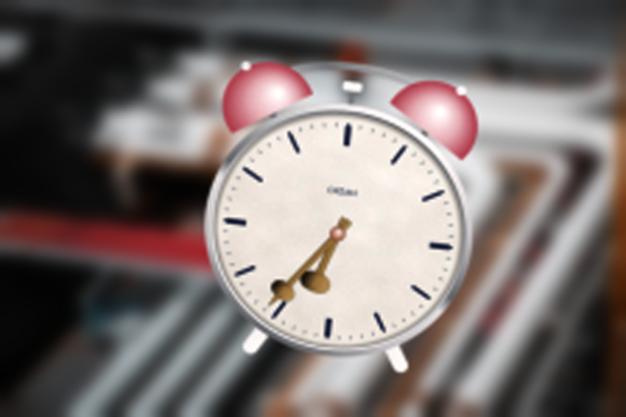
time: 6:36
